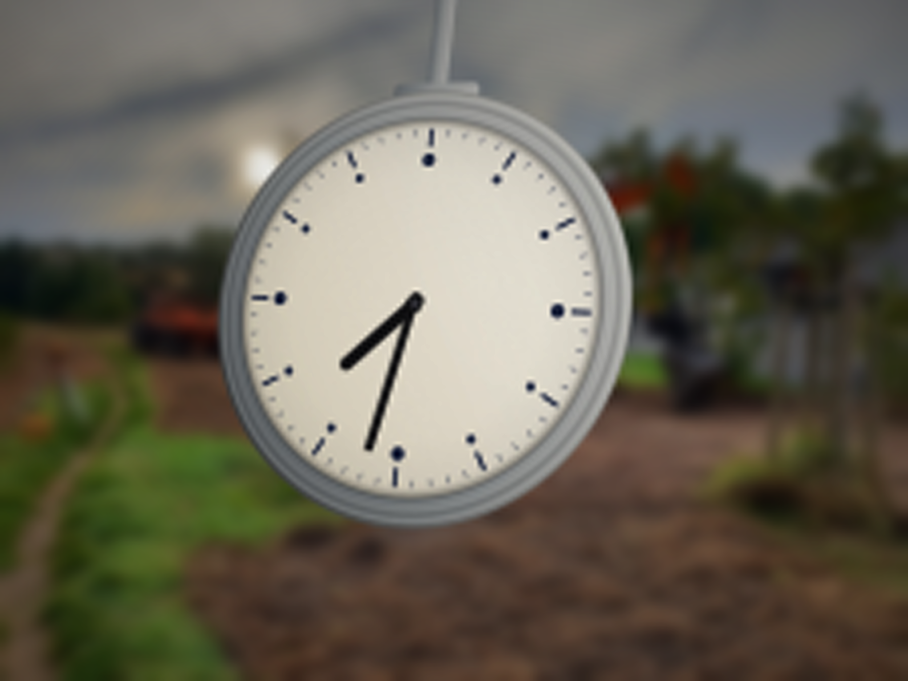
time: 7:32
